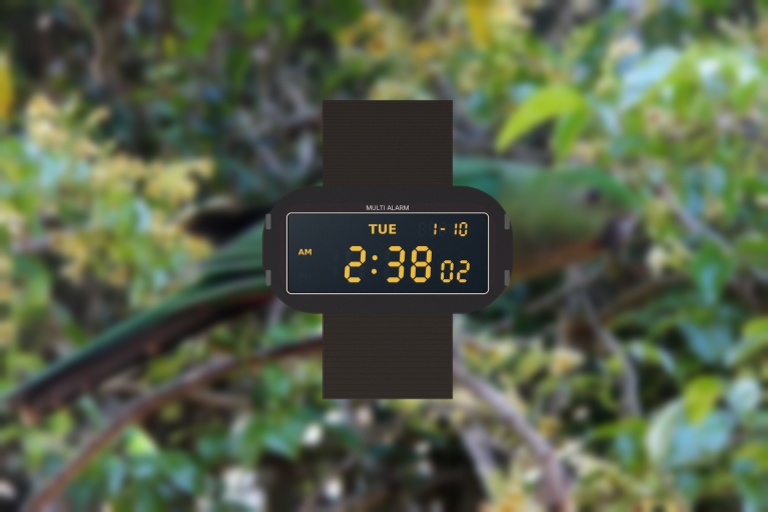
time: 2:38:02
